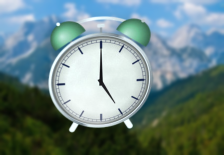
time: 5:00
